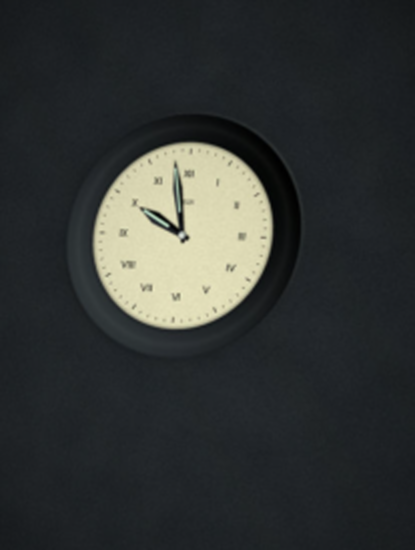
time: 9:58
